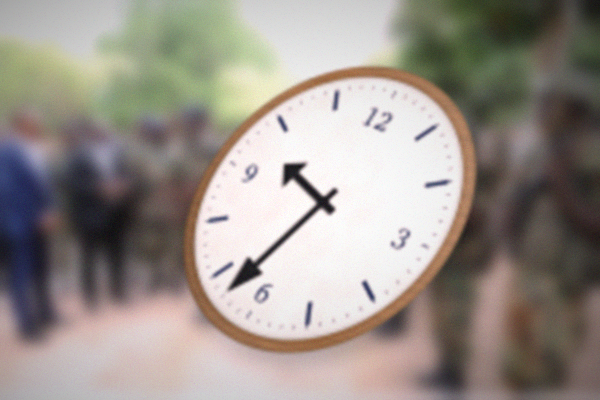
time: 9:33
